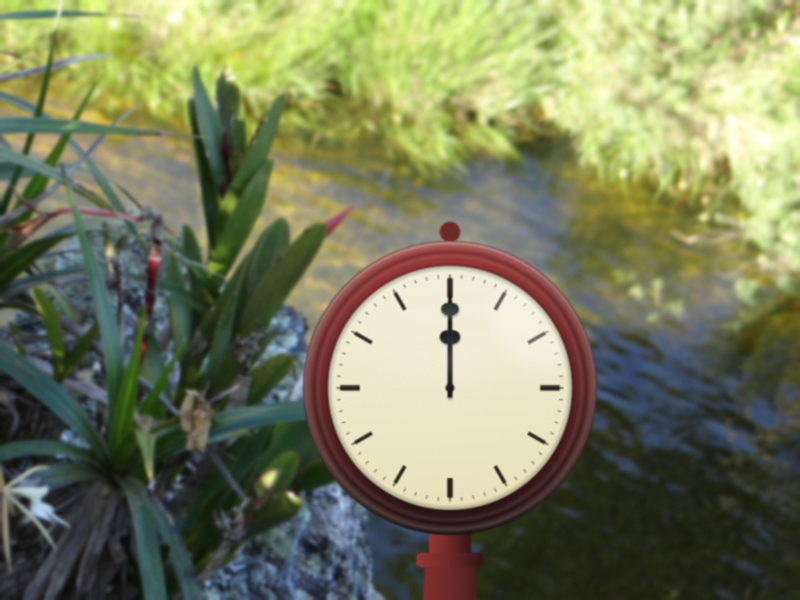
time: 12:00
